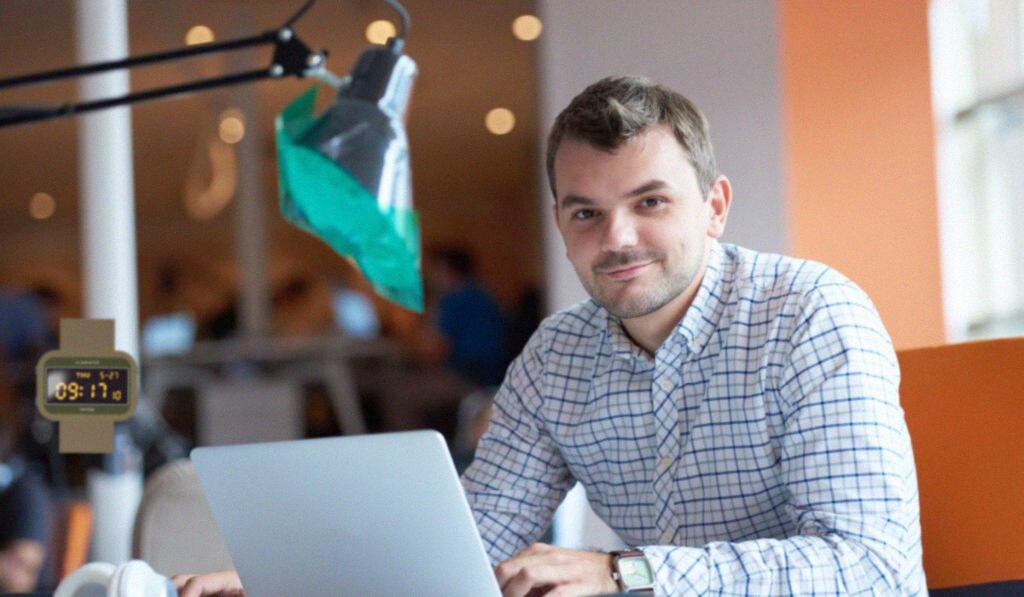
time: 9:17
